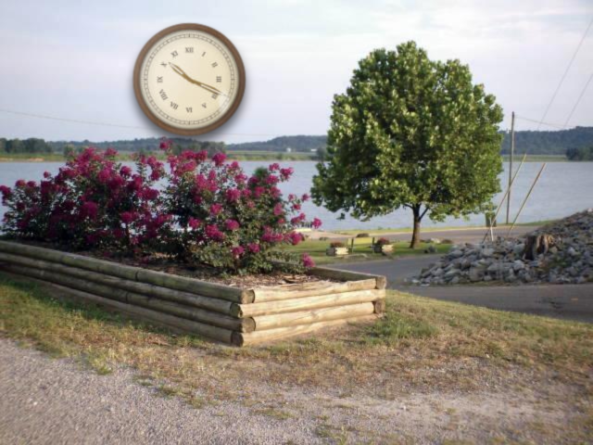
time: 10:19
